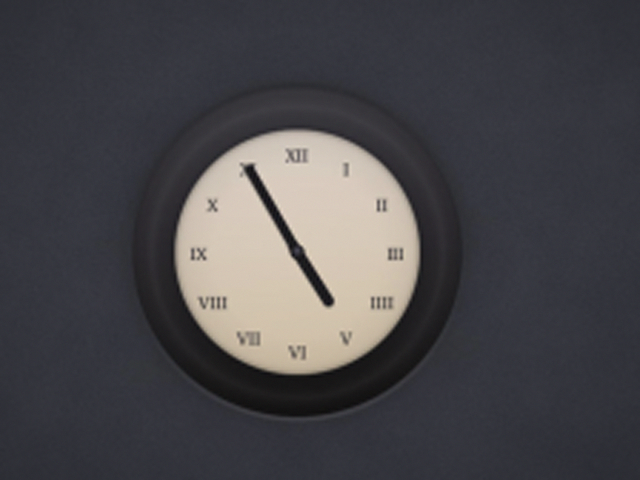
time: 4:55
